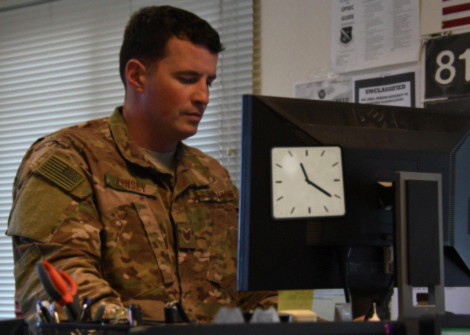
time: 11:21
